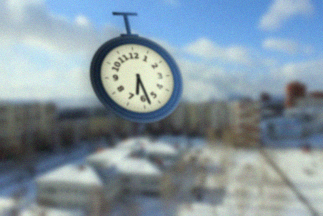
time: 6:28
